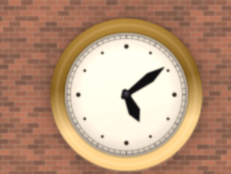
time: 5:09
